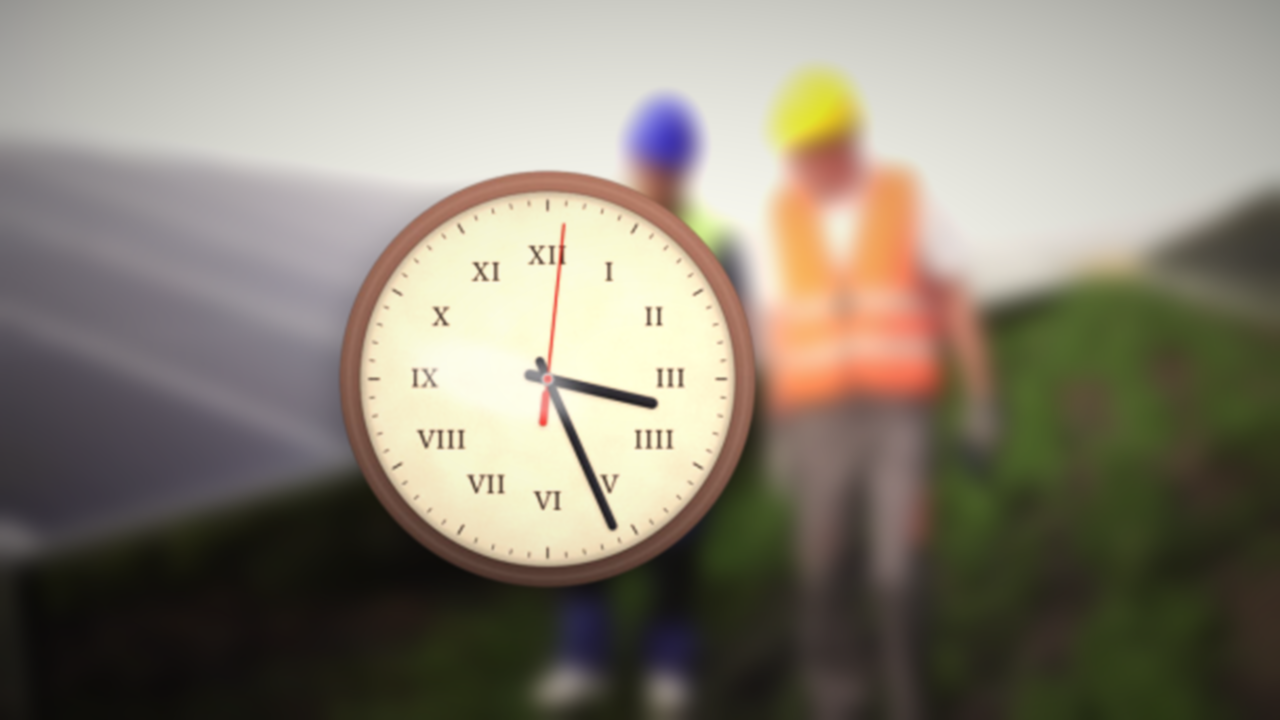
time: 3:26:01
